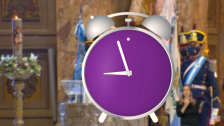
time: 8:57
